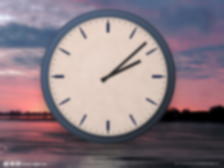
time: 2:08
